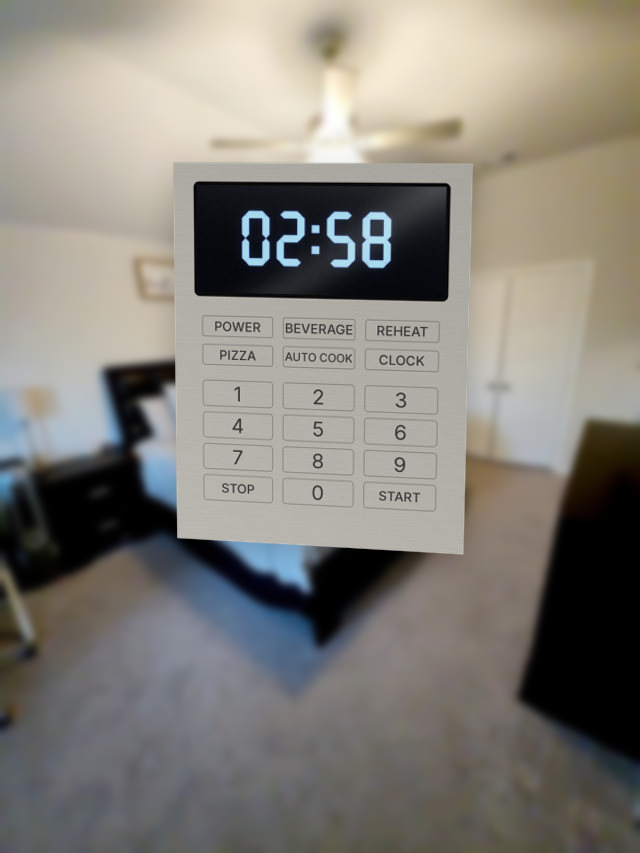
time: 2:58
